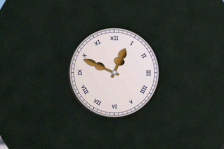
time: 12:49
